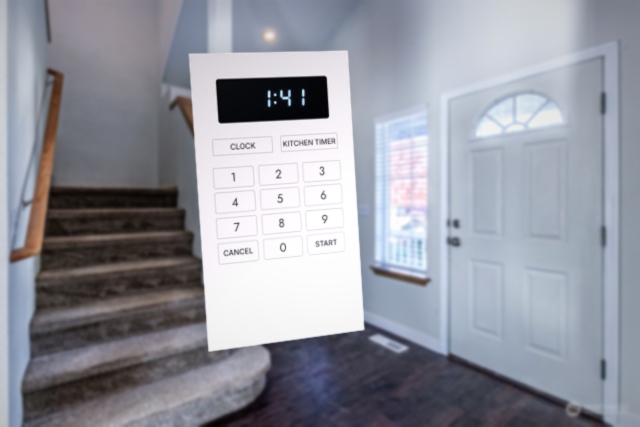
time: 1:41
